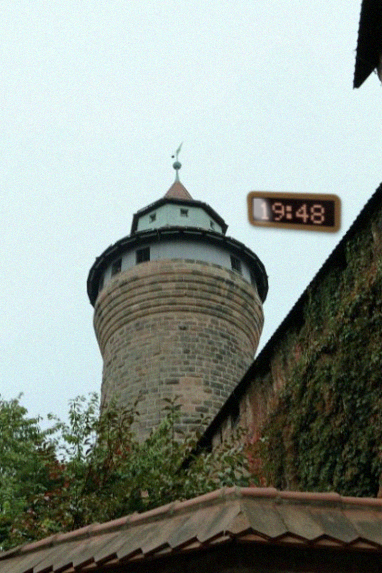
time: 19:48
